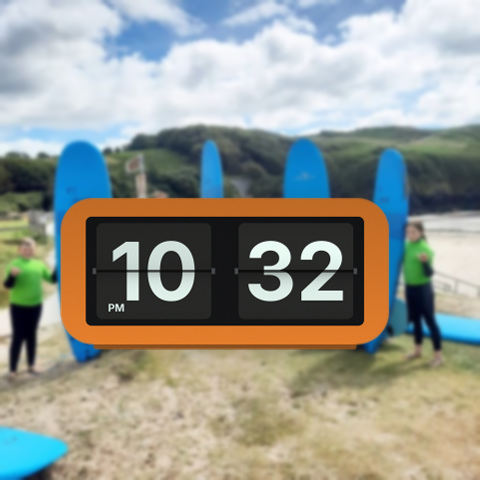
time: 10:32
